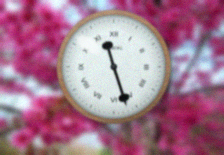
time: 11:27
